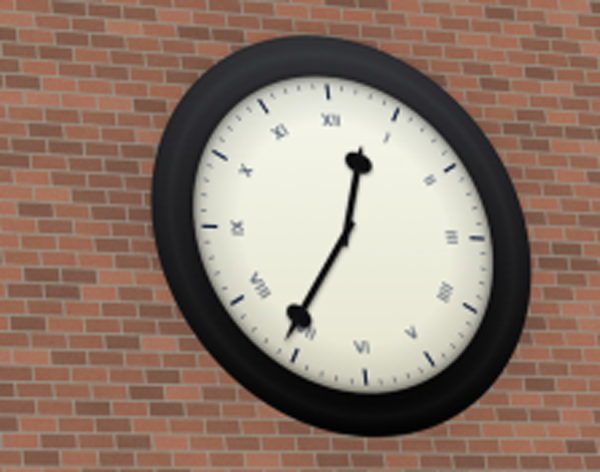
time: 12:36
